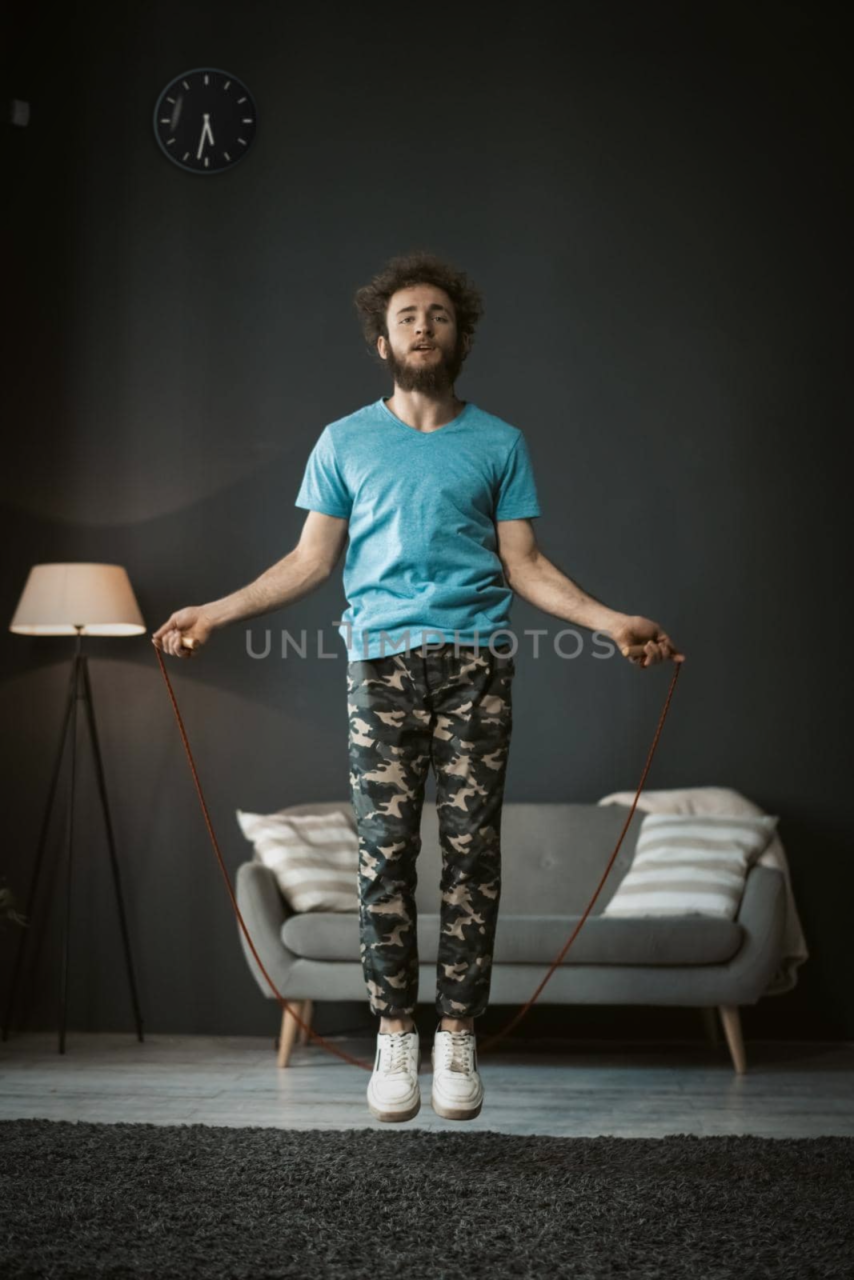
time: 5:32
